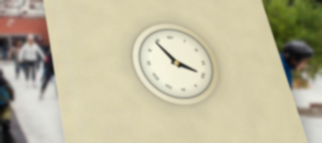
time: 3:54
